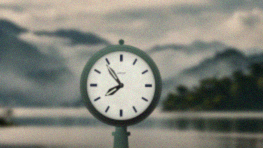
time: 7:54
